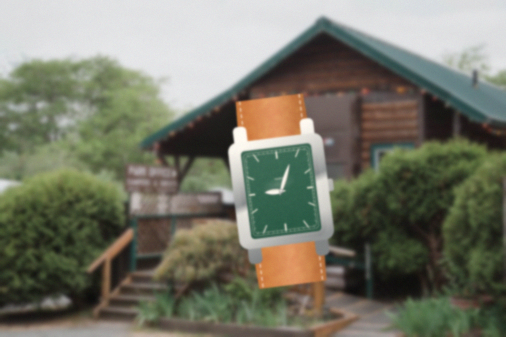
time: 9:04
